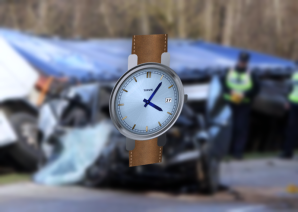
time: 4:06
